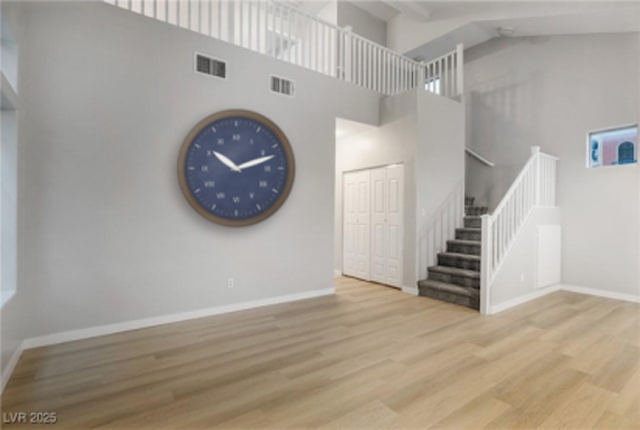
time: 10:12
